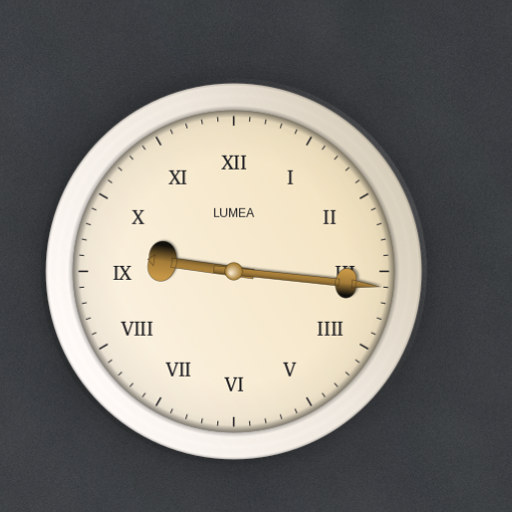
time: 9:16
